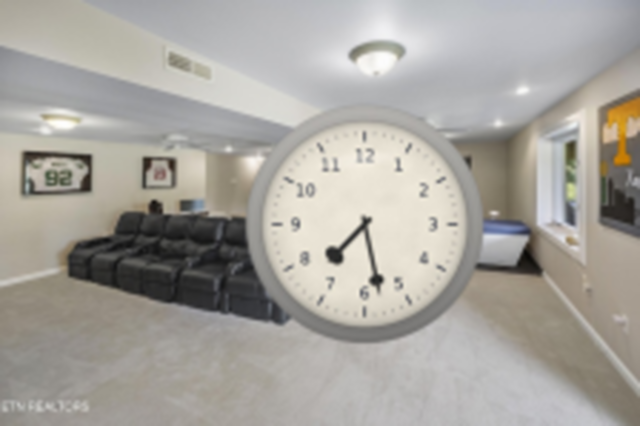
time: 7:28
